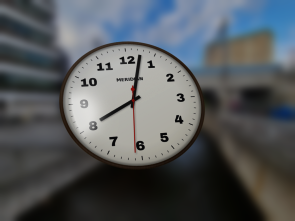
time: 8:02:31
